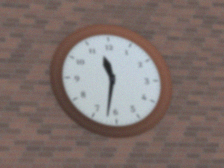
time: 11:32
